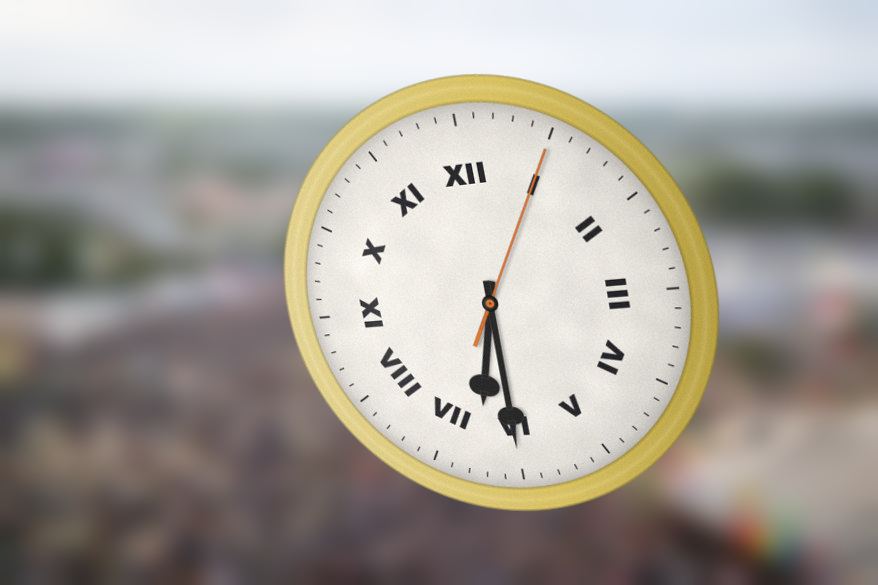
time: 6:30:05
